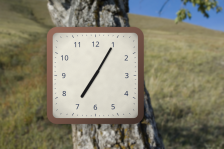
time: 7:05
